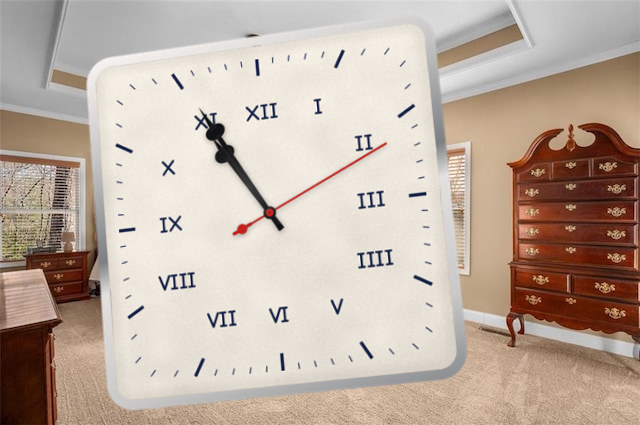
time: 10:55:11
